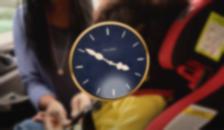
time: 3:51
